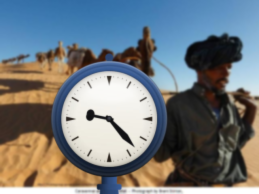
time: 9:23
